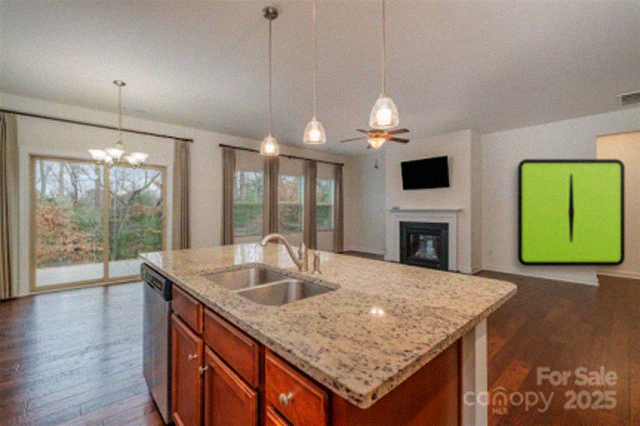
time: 6:00
